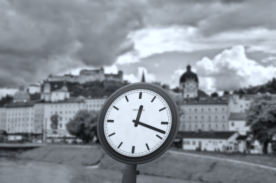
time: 12:18
